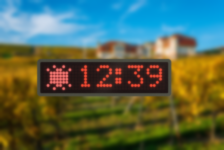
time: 12:39
